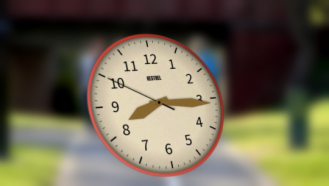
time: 8:15:50
